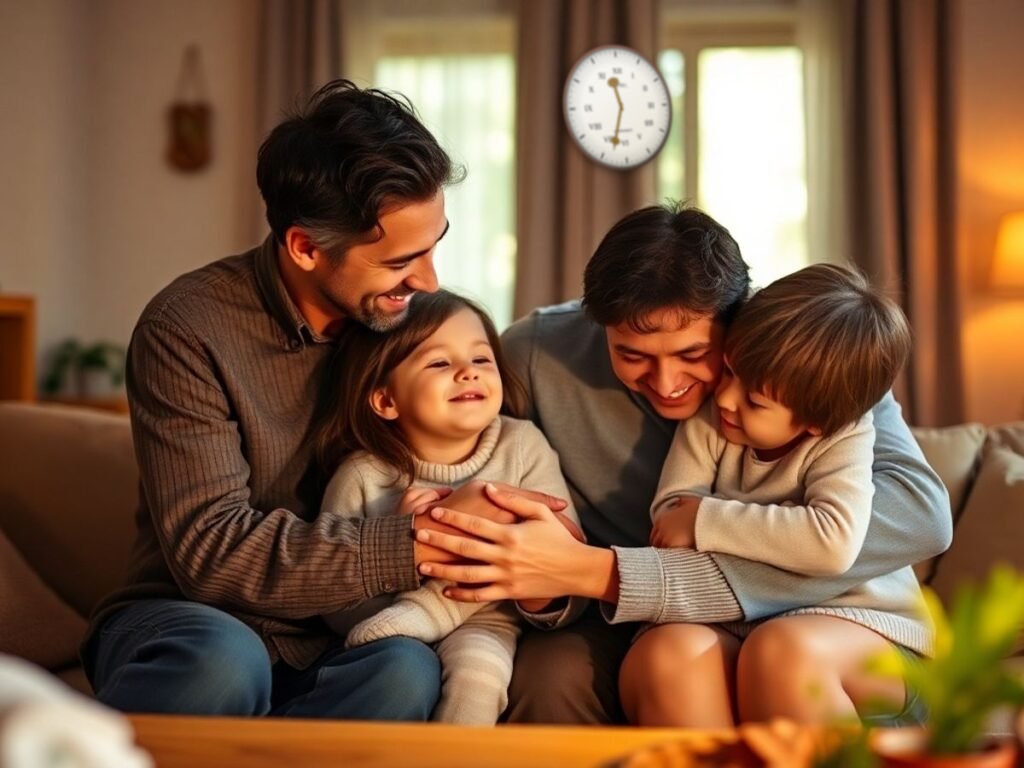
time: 11:33
